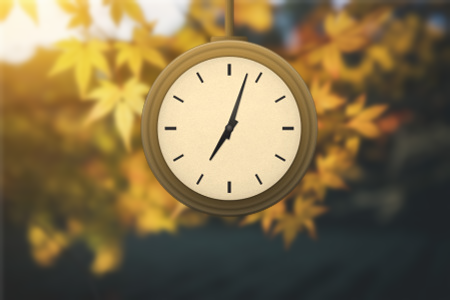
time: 7:03
